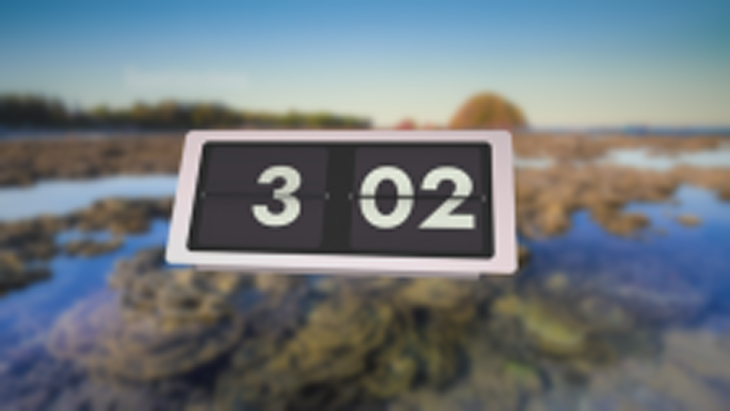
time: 3:02
